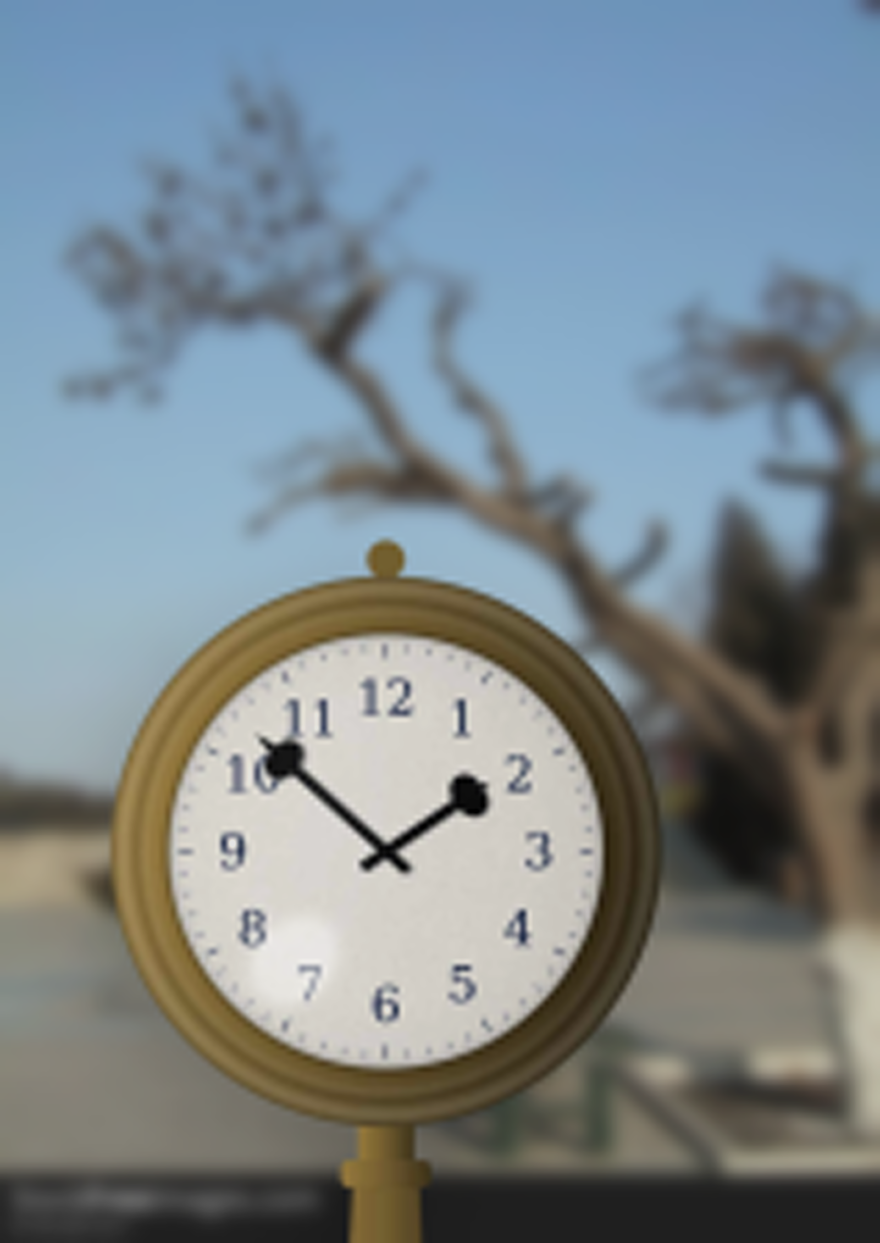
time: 1:52
